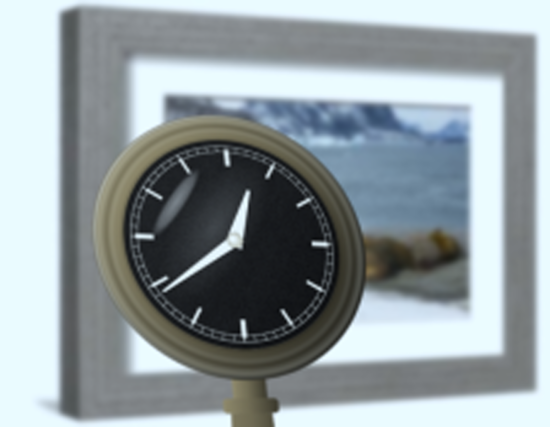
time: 12:39
